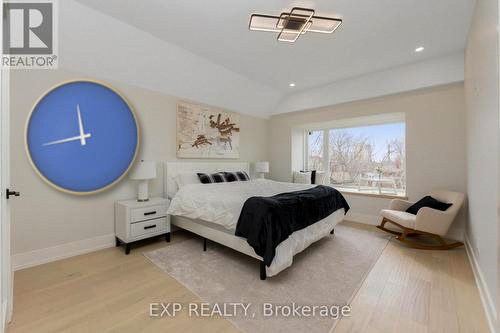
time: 11:43
